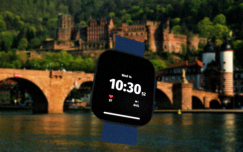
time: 10:30
